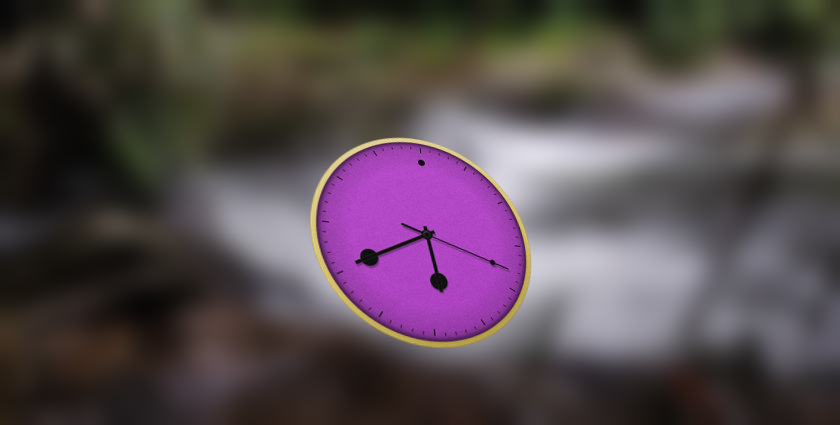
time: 5:40:18
